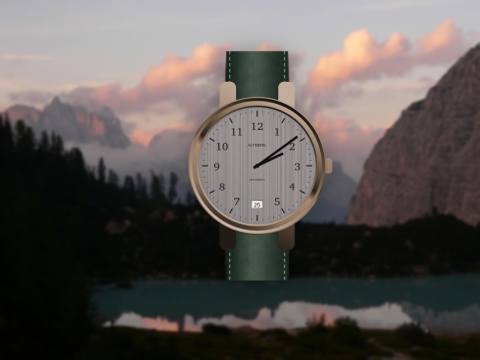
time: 2:09
